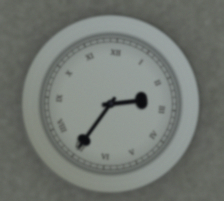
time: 2:35
